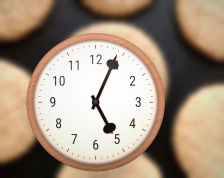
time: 5:04
